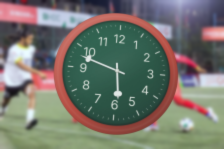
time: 5:48
